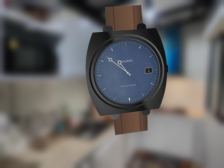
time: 10:52
